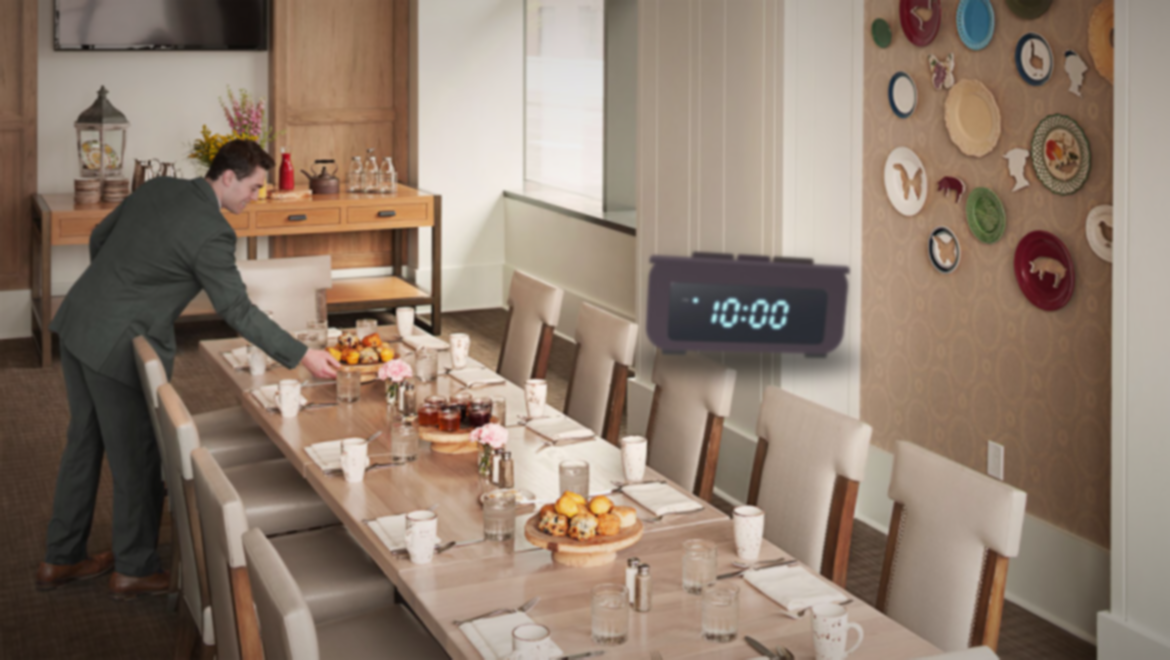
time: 10:00
